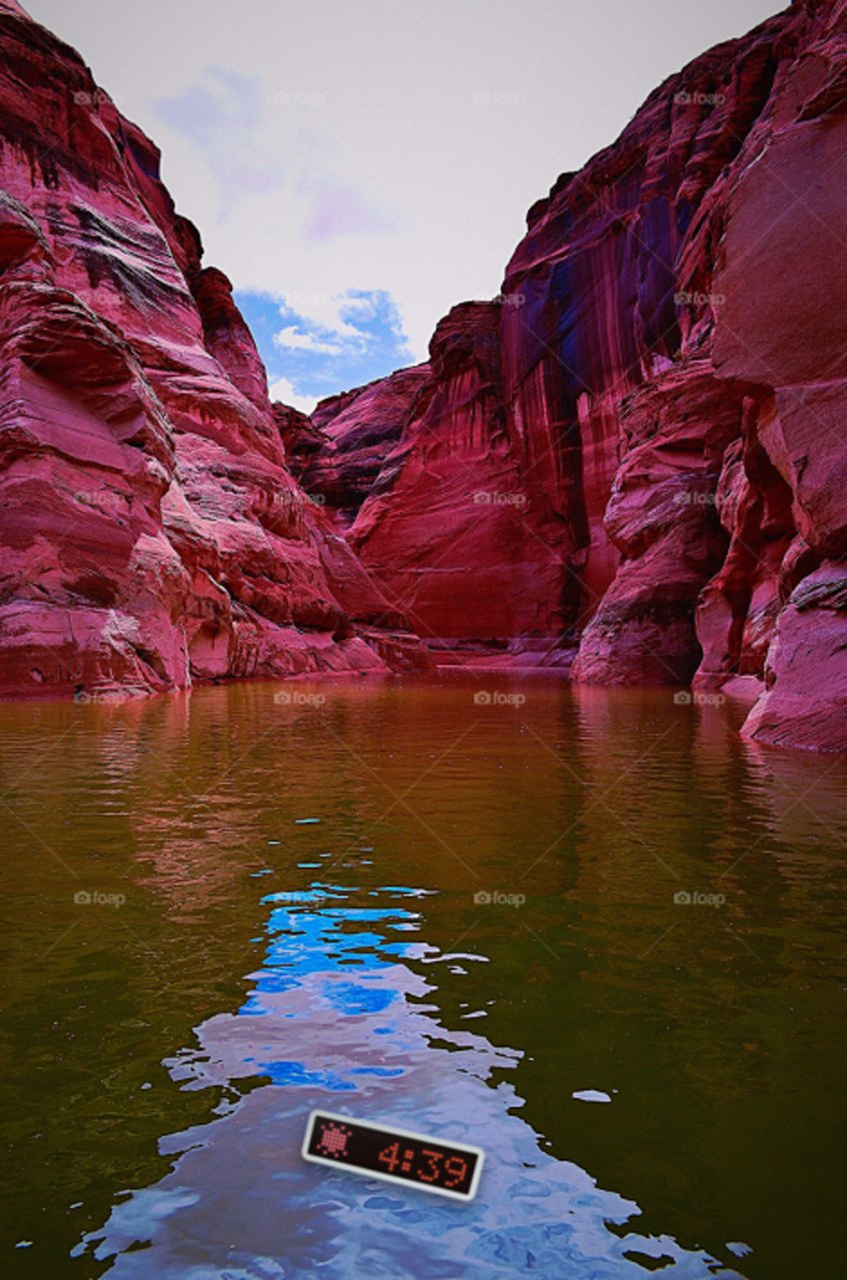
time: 4:39
